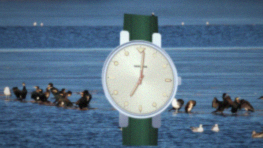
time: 7:01
